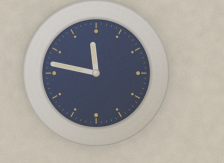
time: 11:47
